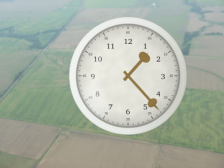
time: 1:23
